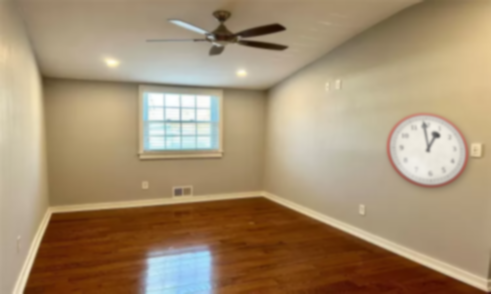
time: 12:59
